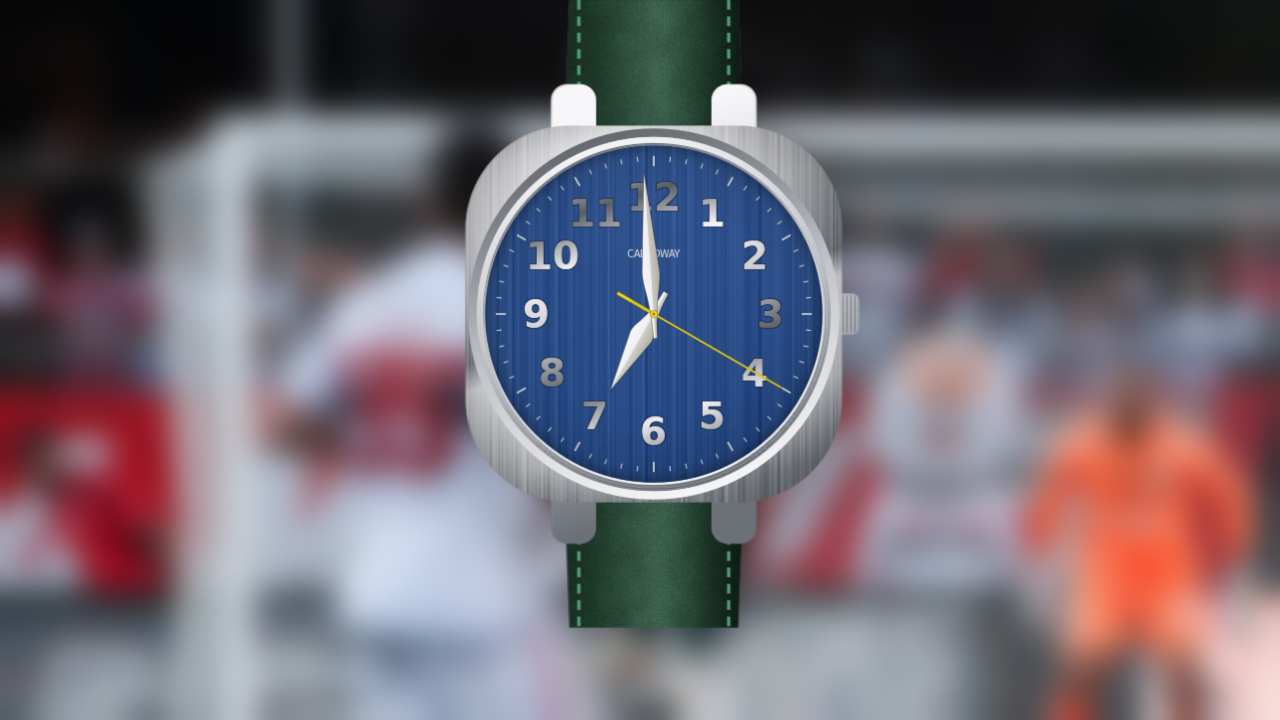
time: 6:59:20
